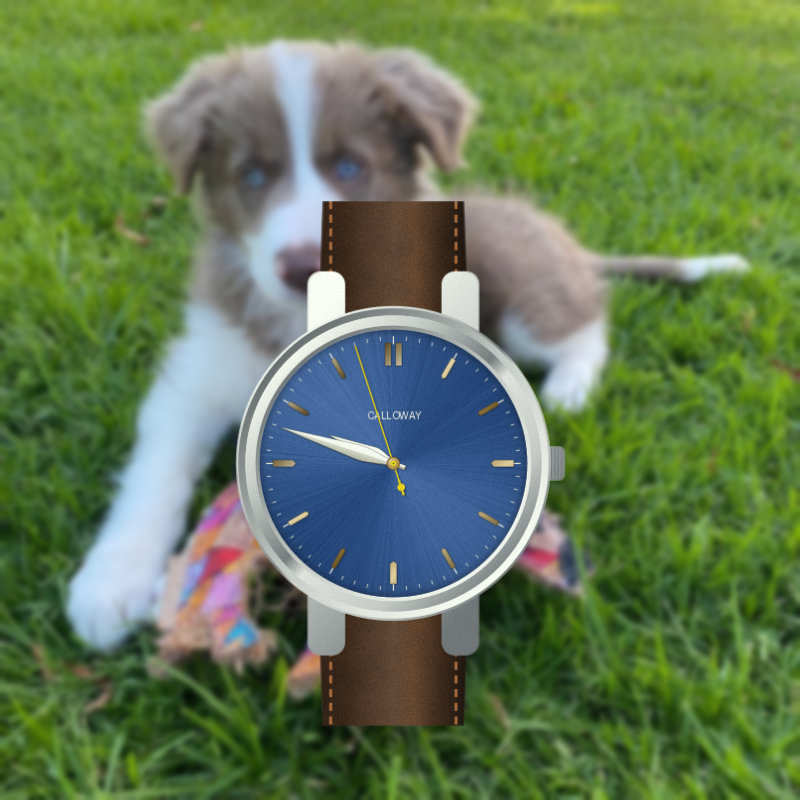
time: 9:47:57
